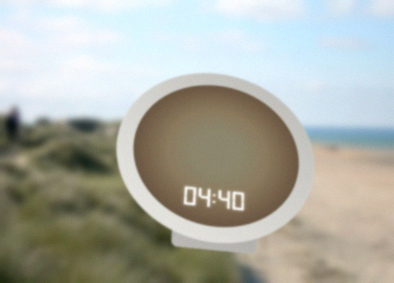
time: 4:40
